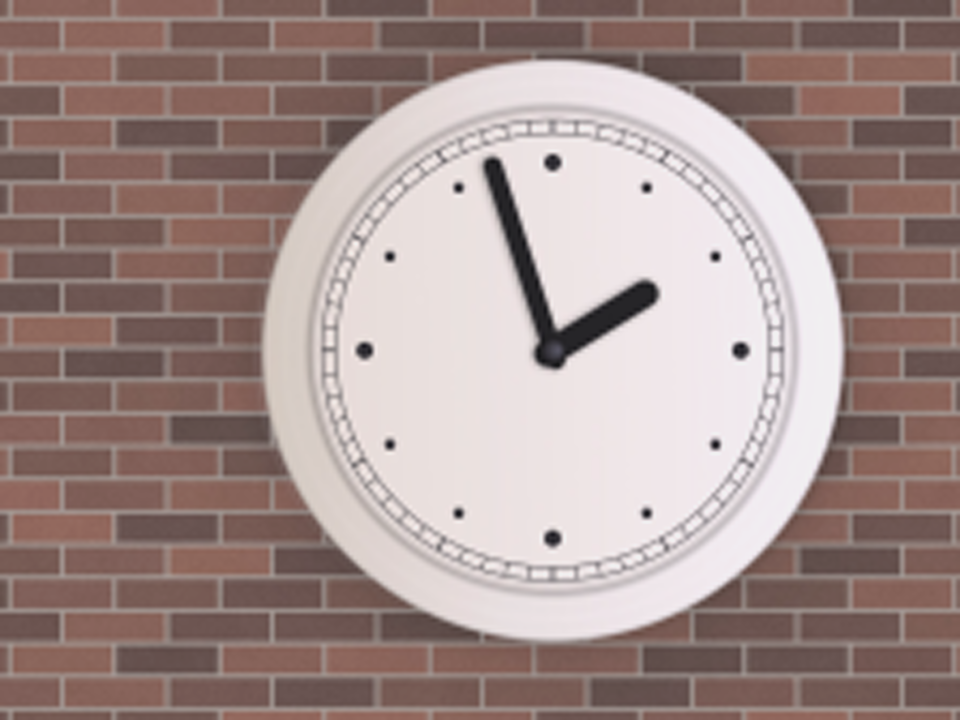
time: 1:57
